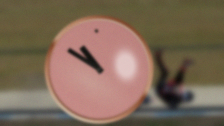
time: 10:51
